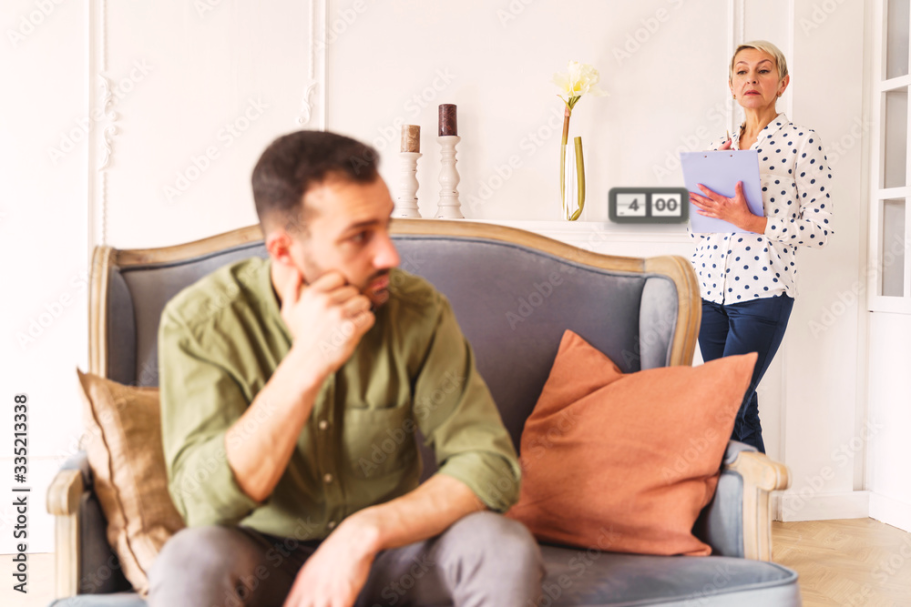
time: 4:00
